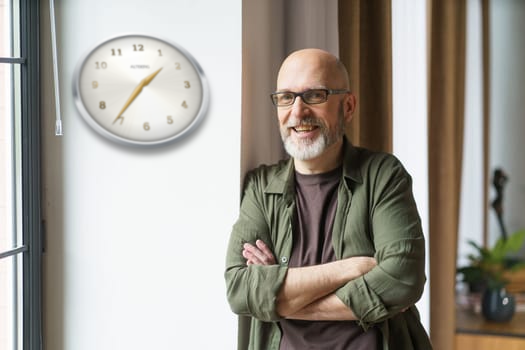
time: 1:36
